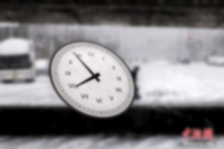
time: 7:54
